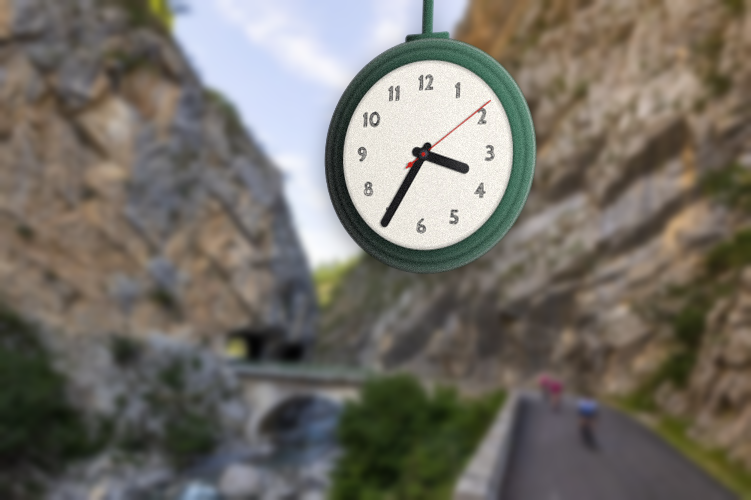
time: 3:35:09
